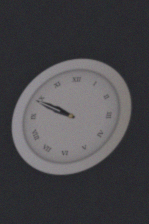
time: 9:49
